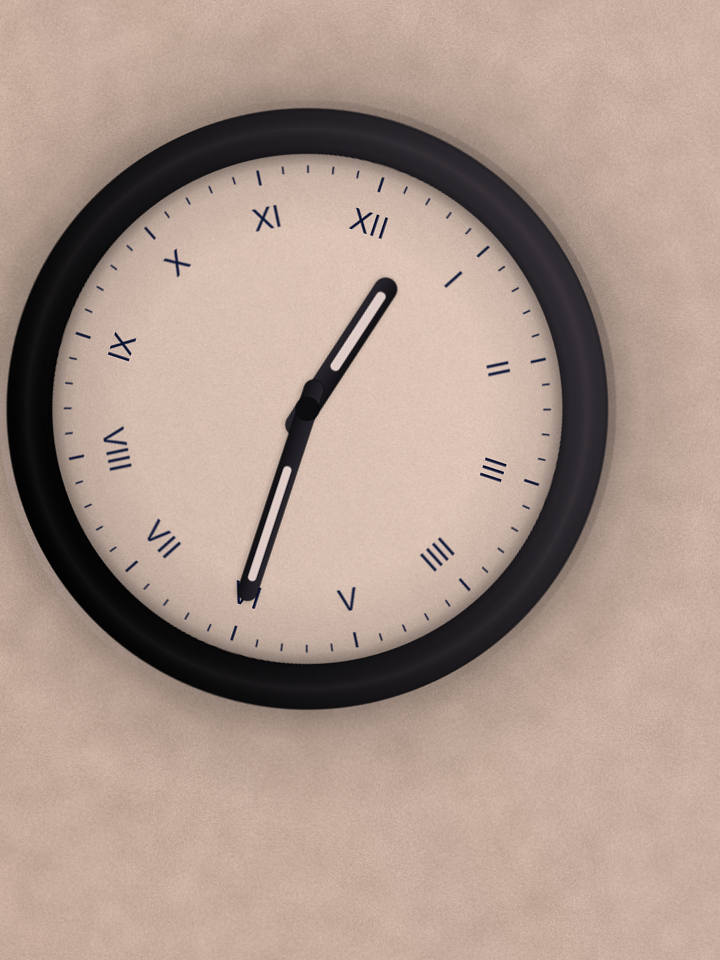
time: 12:30
